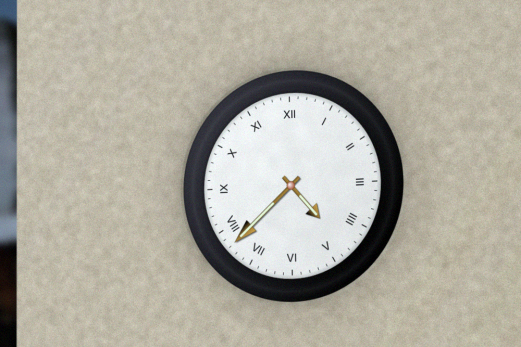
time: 4:38
